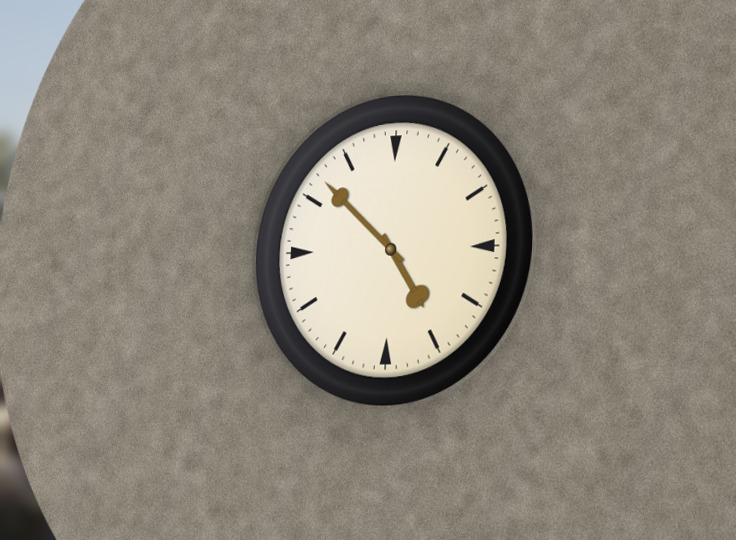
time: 4:52
